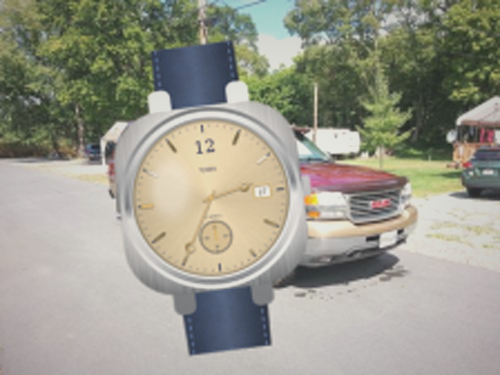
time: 2:35
